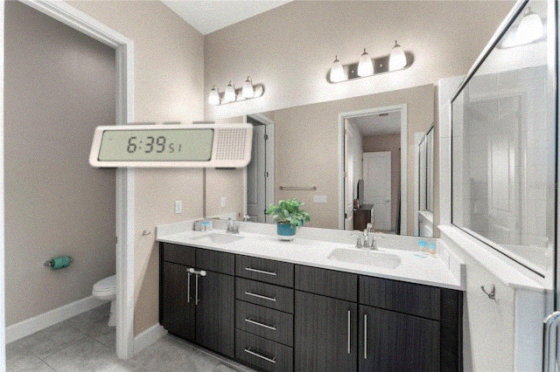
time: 6:39:51
